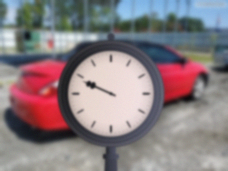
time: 9:49
